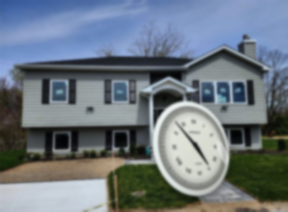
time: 4:53
